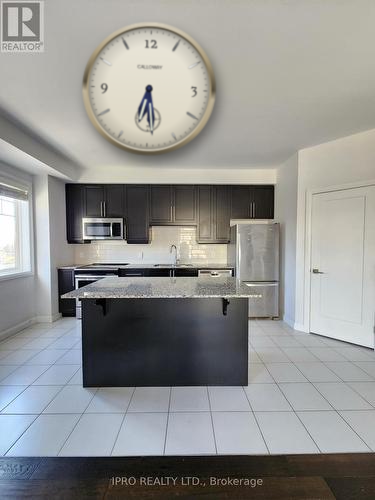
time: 6:29
